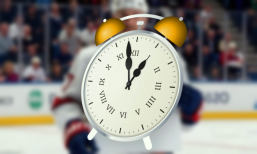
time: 12:58
